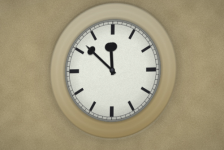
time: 11:52
